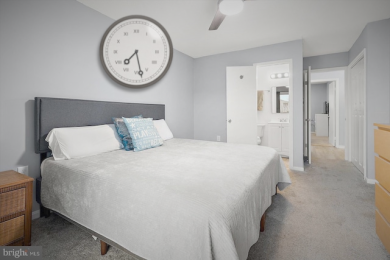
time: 7:28
